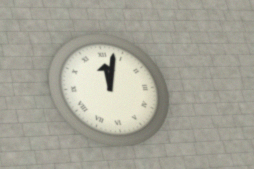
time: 12:03
